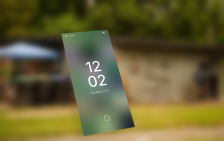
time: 12:02
